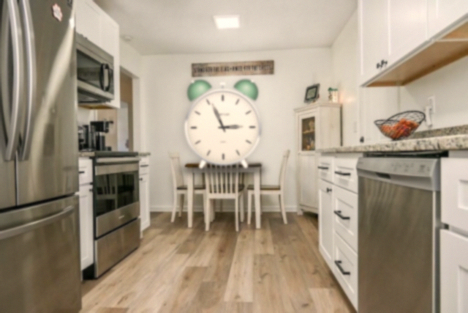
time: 2:56
